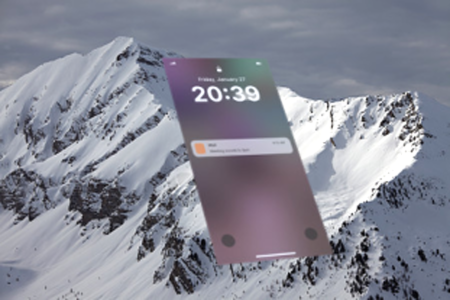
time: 20:39
